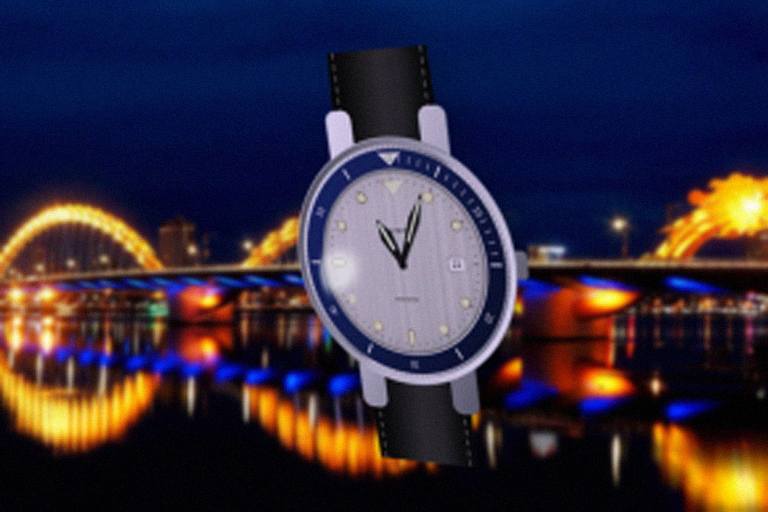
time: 11:04
